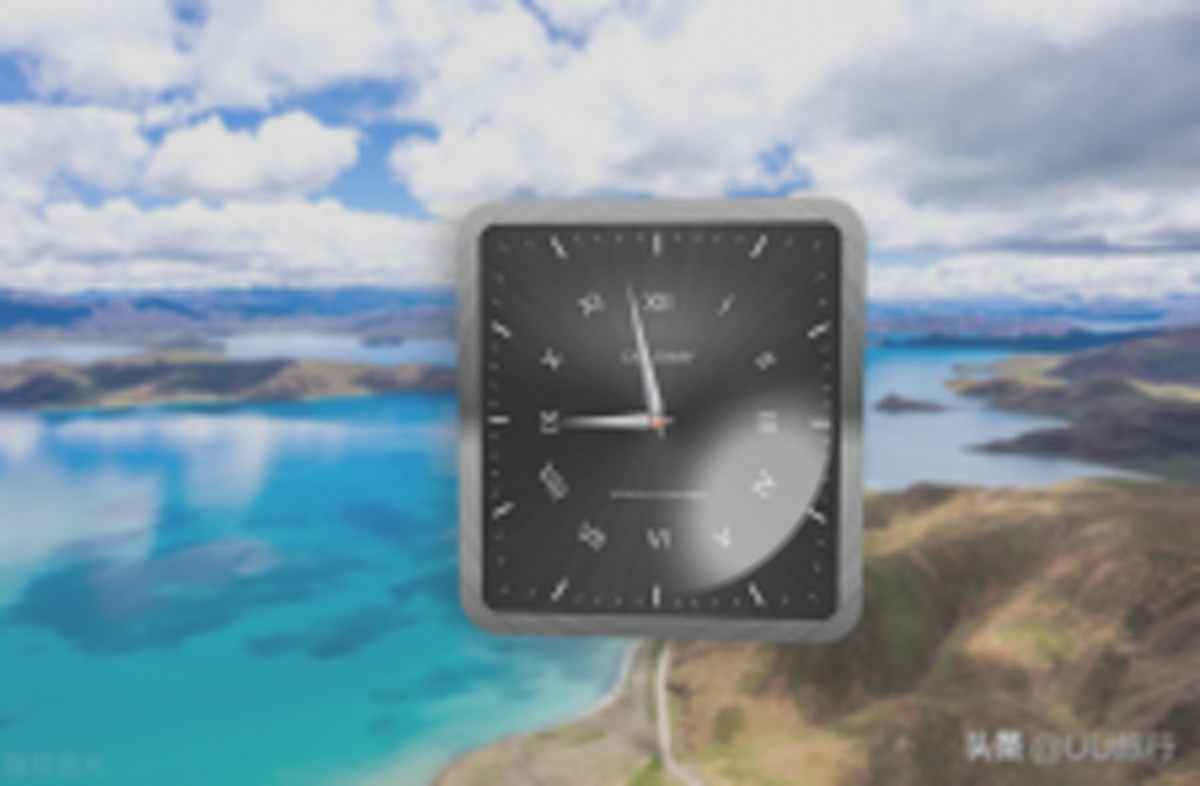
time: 8:58
